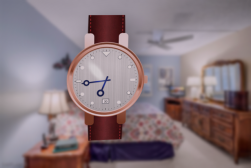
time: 6:44
